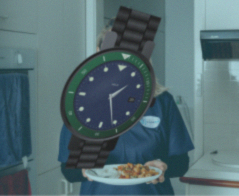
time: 1:26
